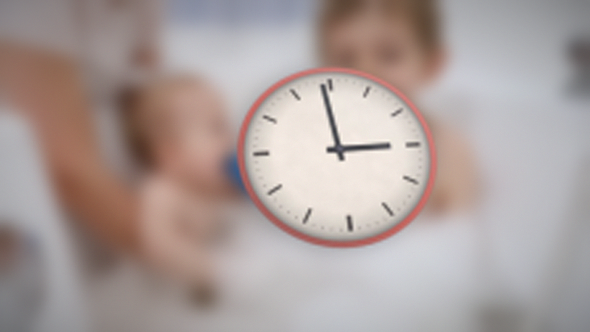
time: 2:59
